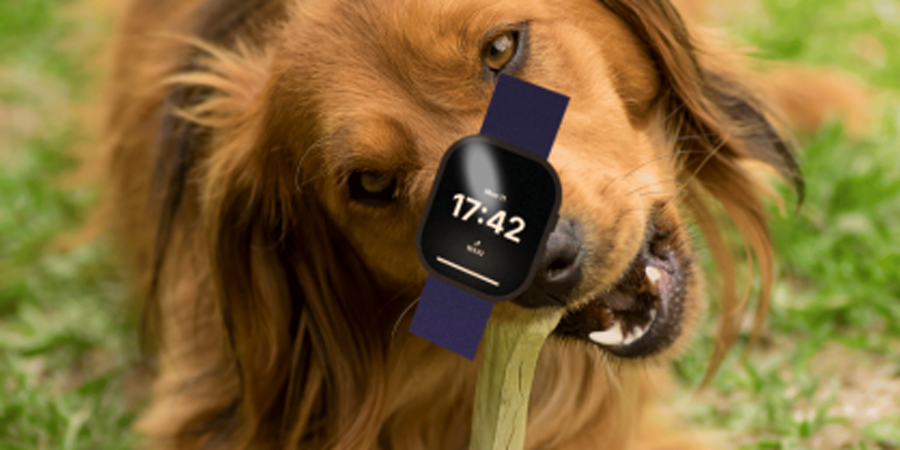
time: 17:42
